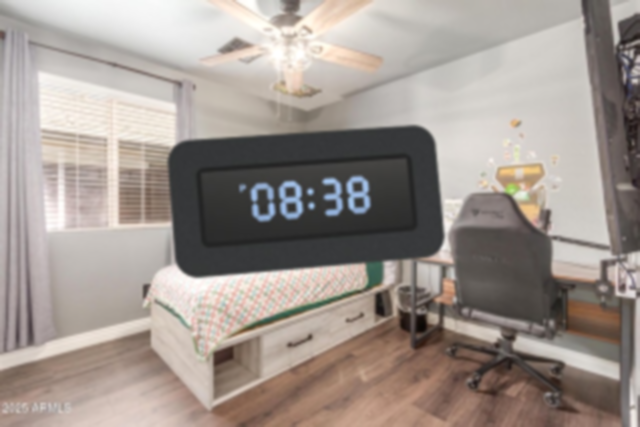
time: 8:38
